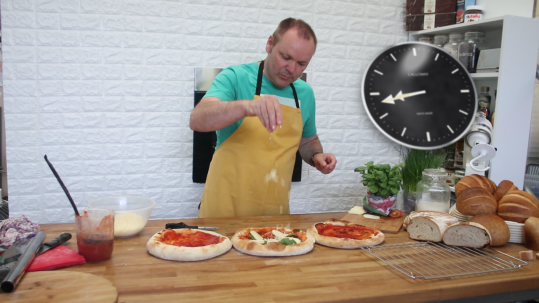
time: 8:43
